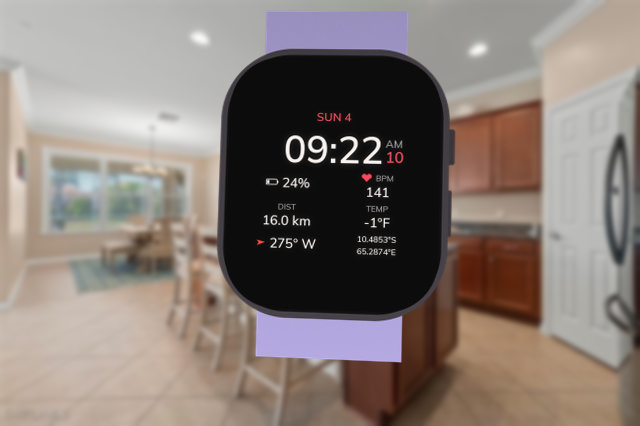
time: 9:22:10
